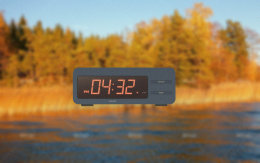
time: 4:32
